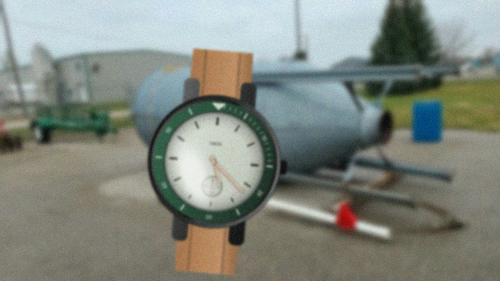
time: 5:22
